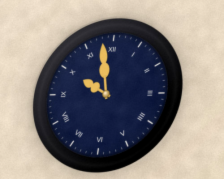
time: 9:58
